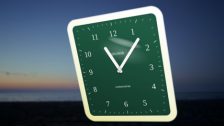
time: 11:07
